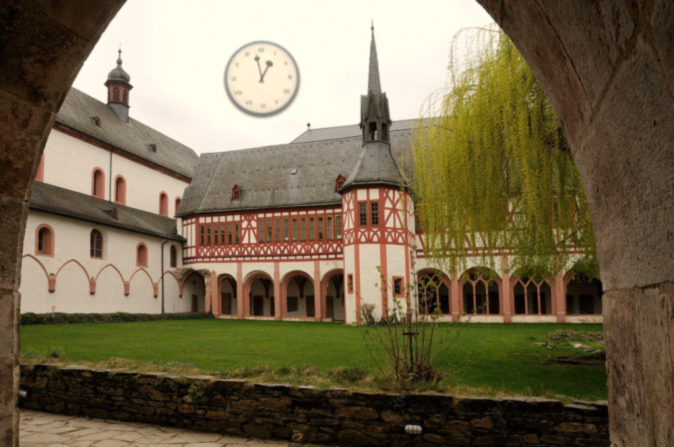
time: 12:58
